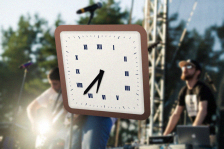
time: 6:37
